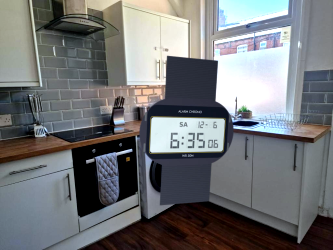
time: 6:35:06
